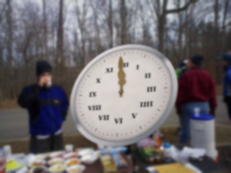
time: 11:59
